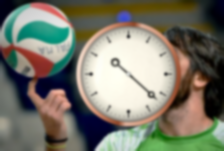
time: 10:22
